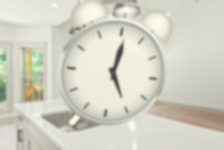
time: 5:01
